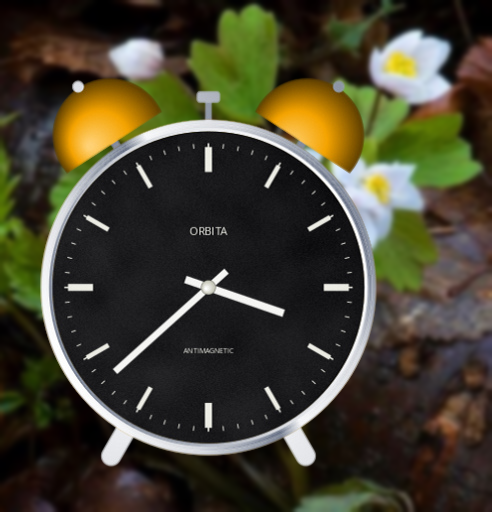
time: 3:38
